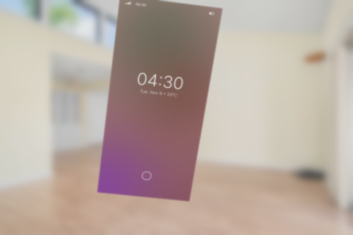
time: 4:30
